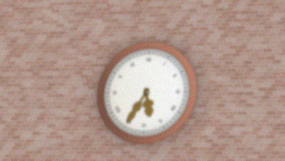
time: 5:35
